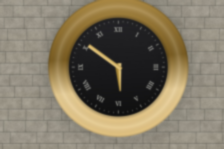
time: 5:51
